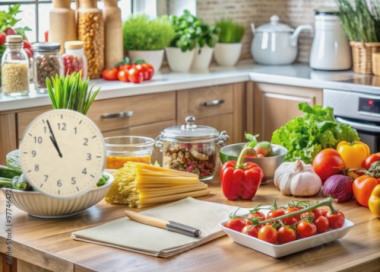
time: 10:56
